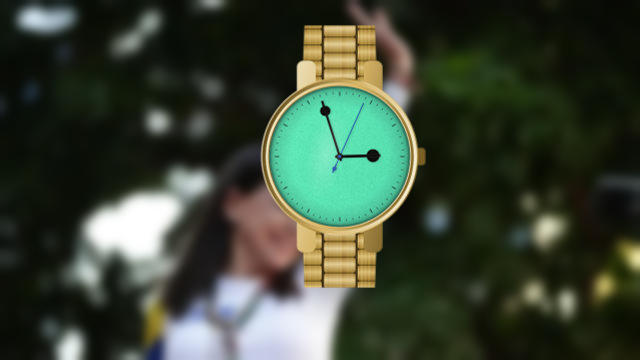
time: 2:57:04
